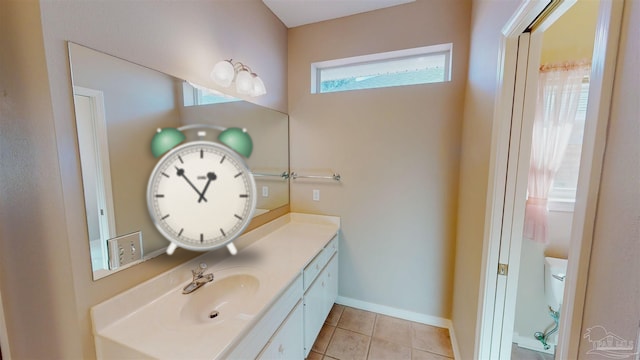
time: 12:53
